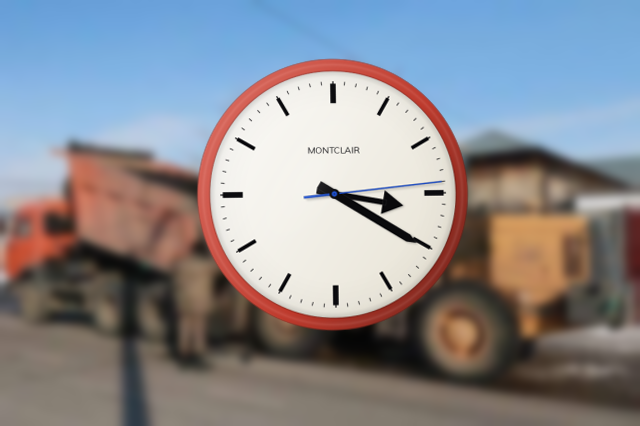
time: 3:20:14
